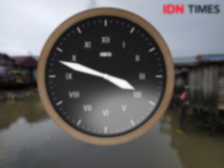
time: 3:48
